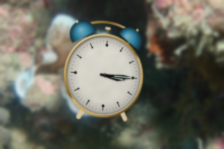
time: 3:15
